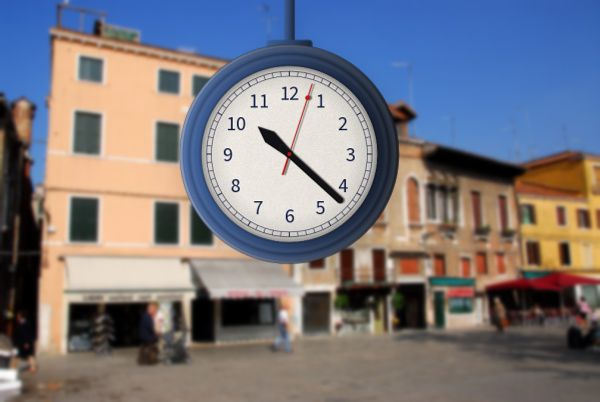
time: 10:22:03
